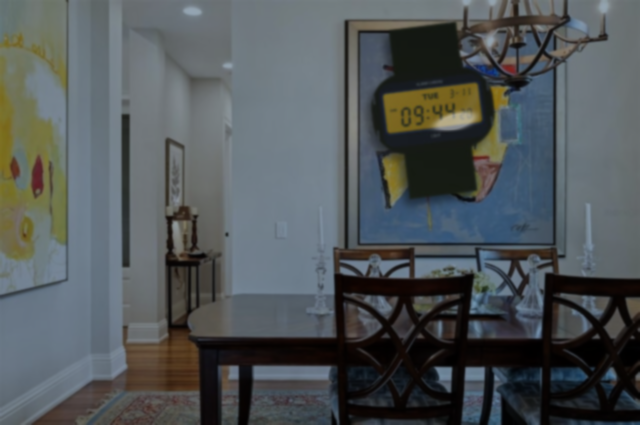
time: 9:44
